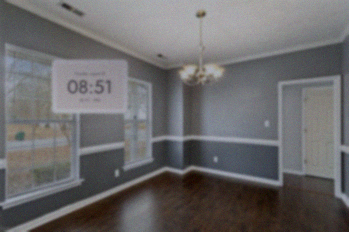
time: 8:51
